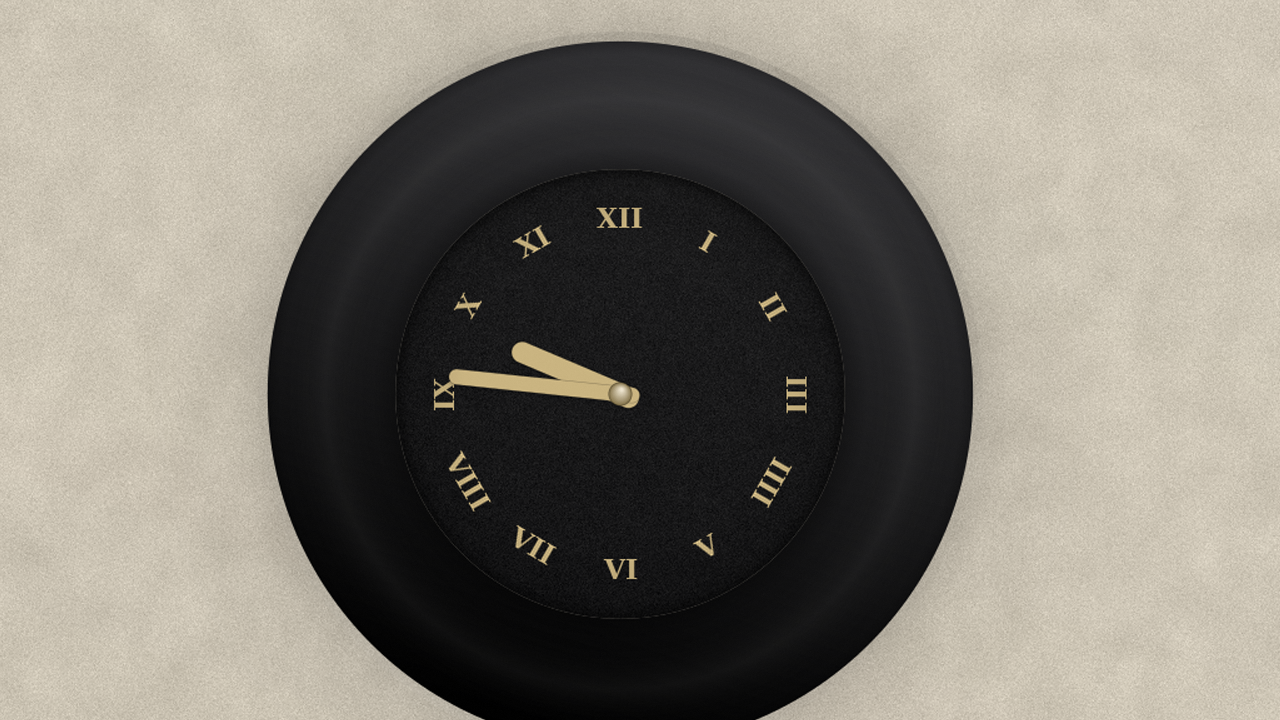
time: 9:46
